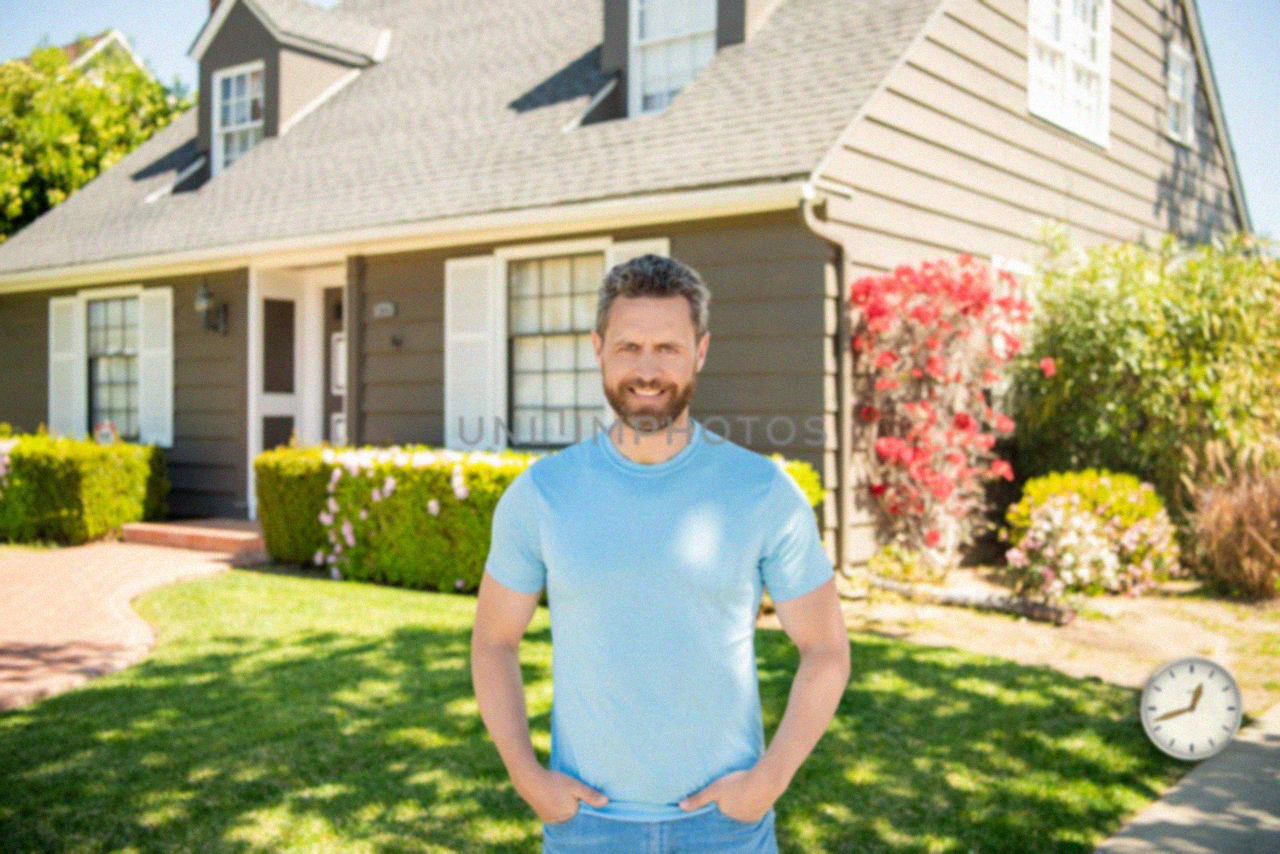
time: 12:42
